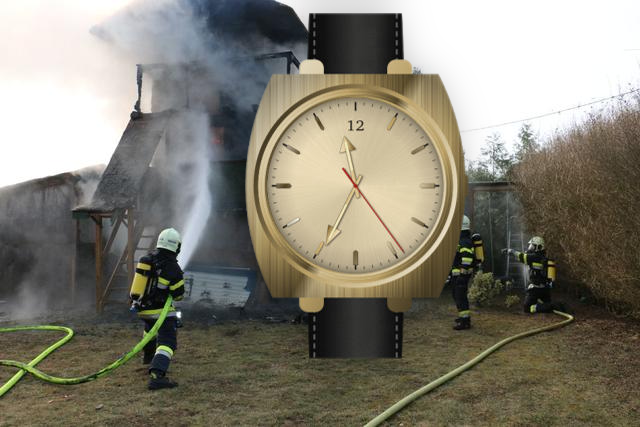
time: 11:34:24
